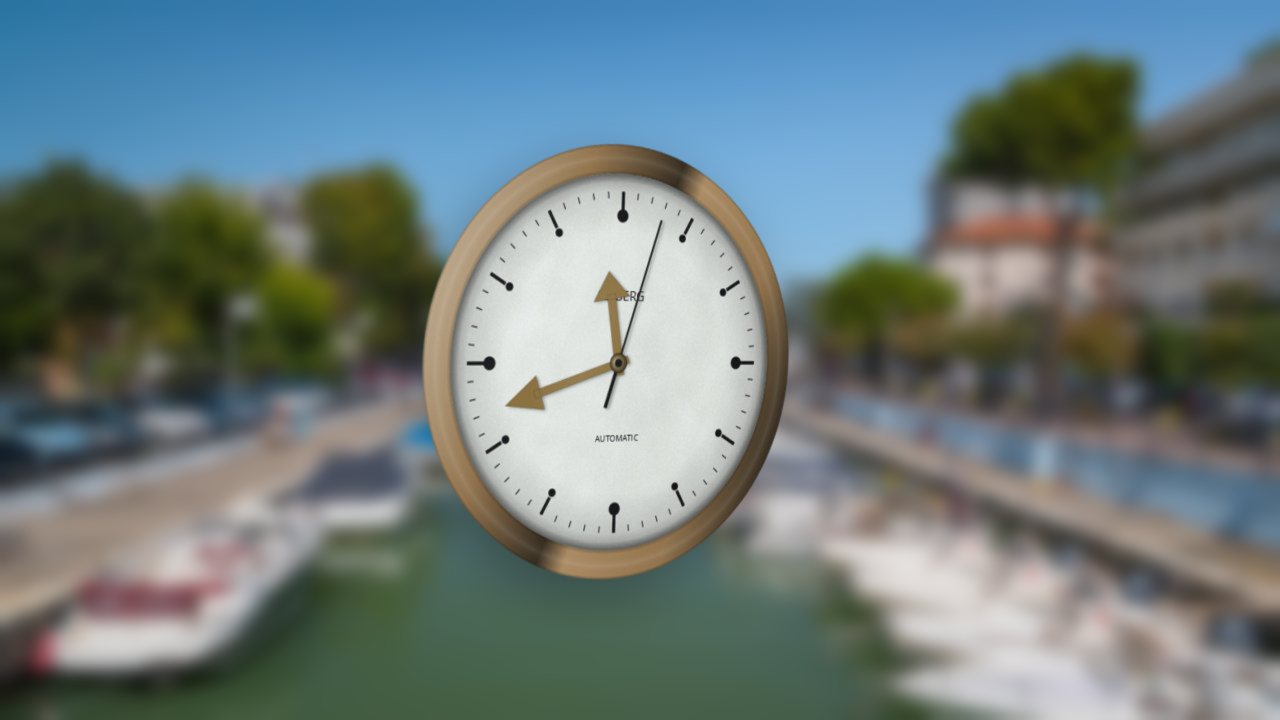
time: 11:42:03
